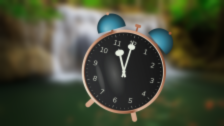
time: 11:00
